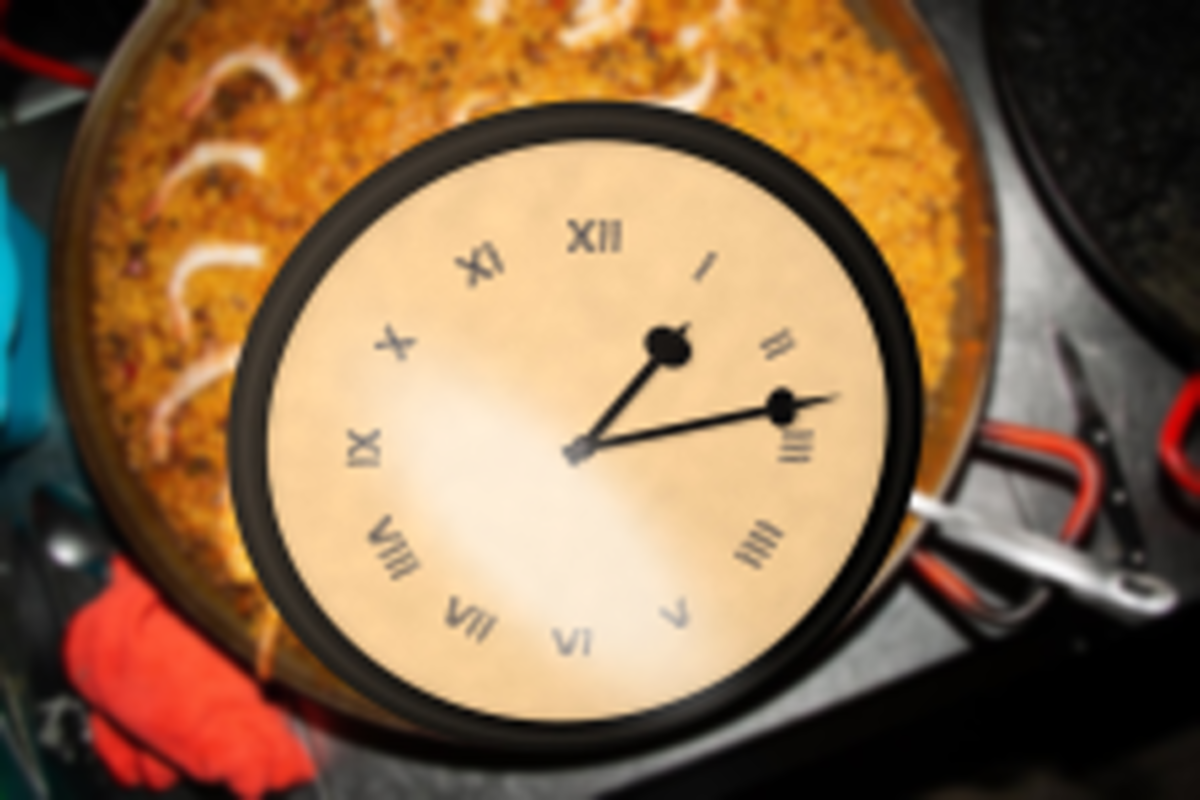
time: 1:13
